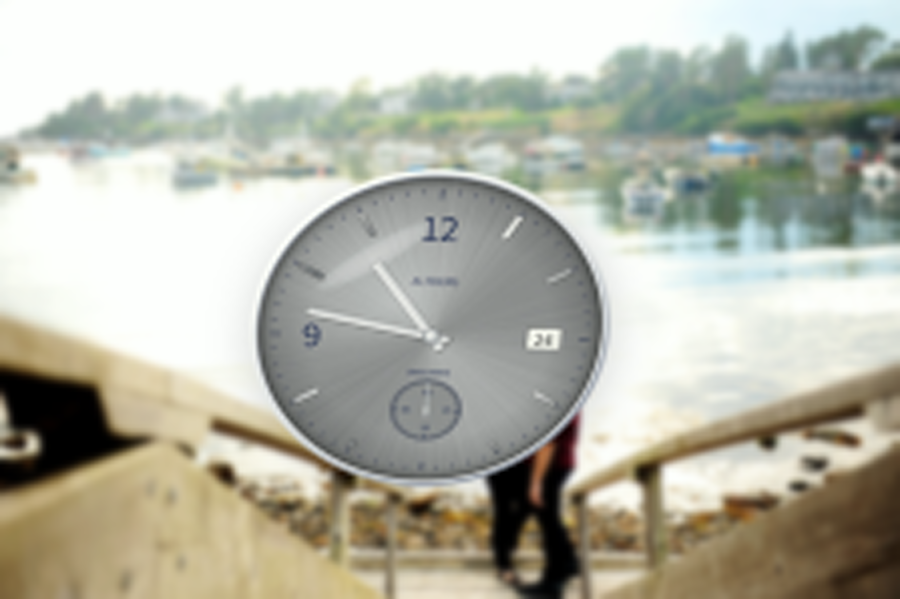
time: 10:47
